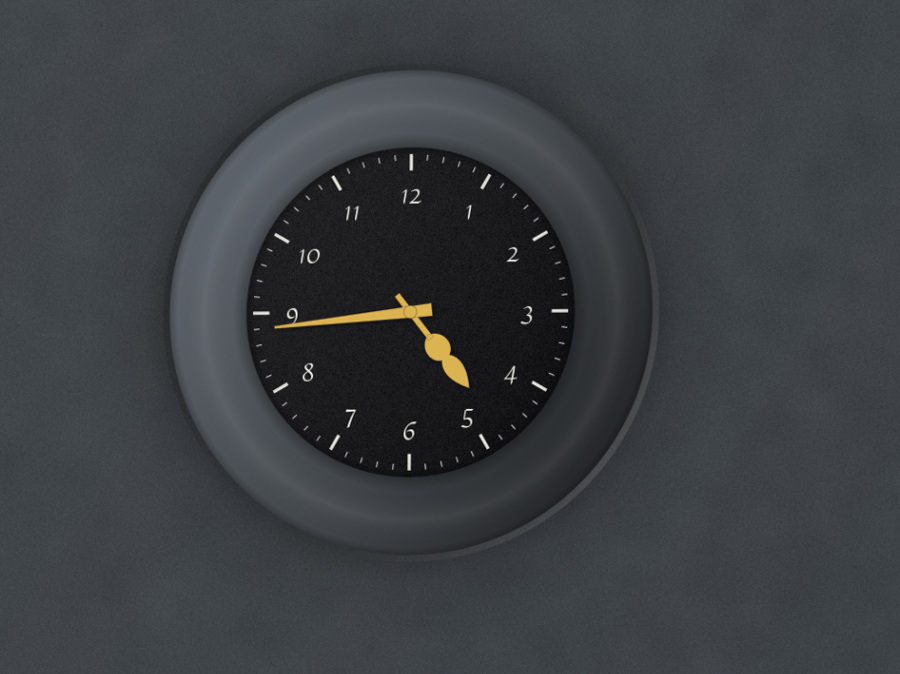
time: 4:44
